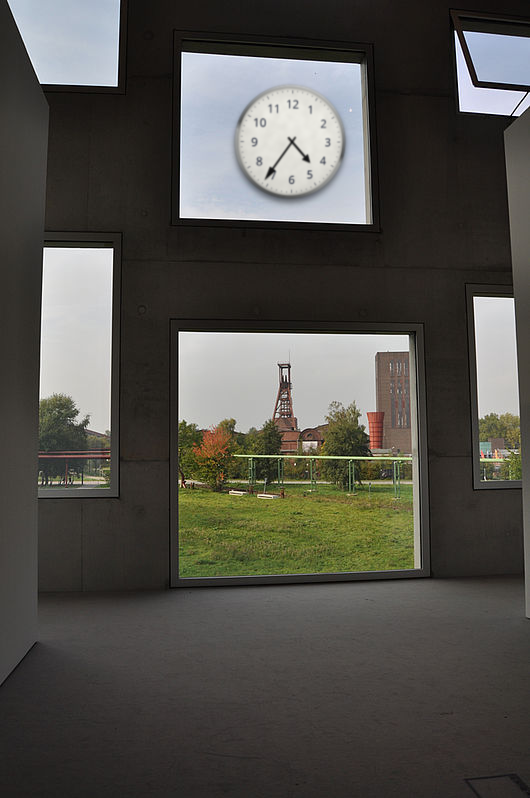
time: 4:36
